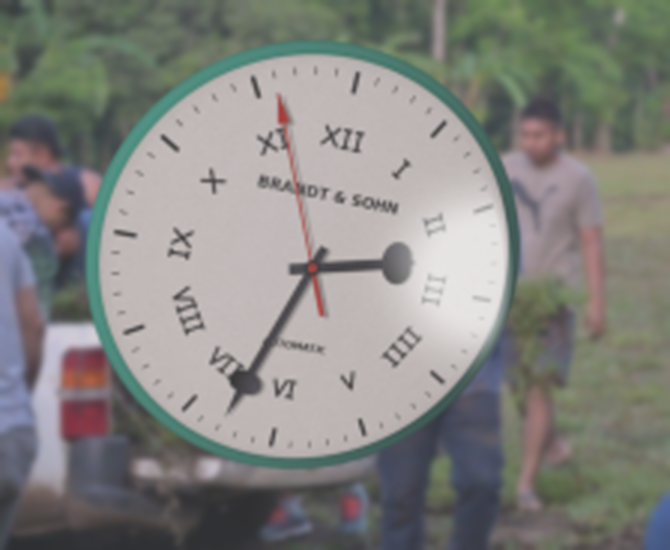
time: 2:32:56
